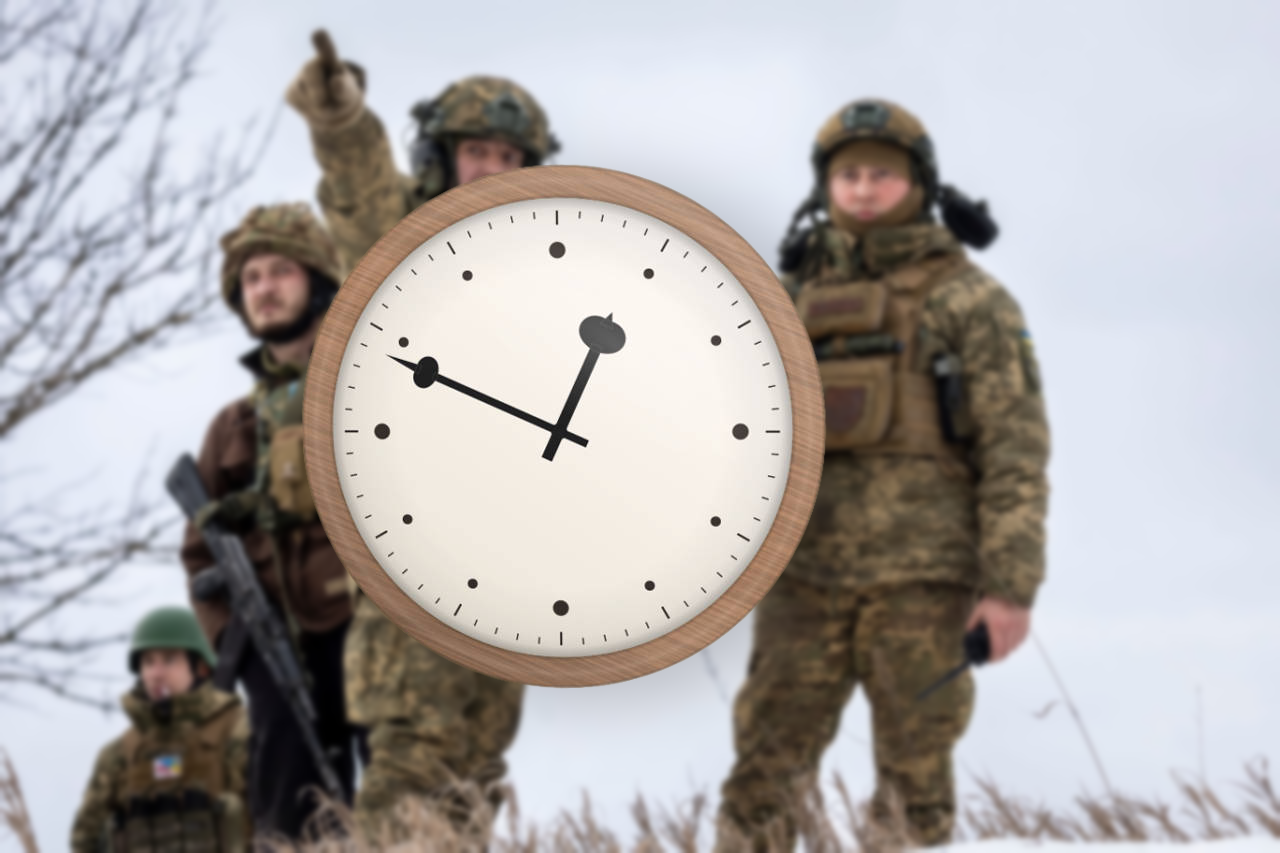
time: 12:49
